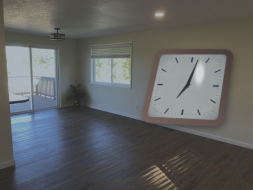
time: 7:02
